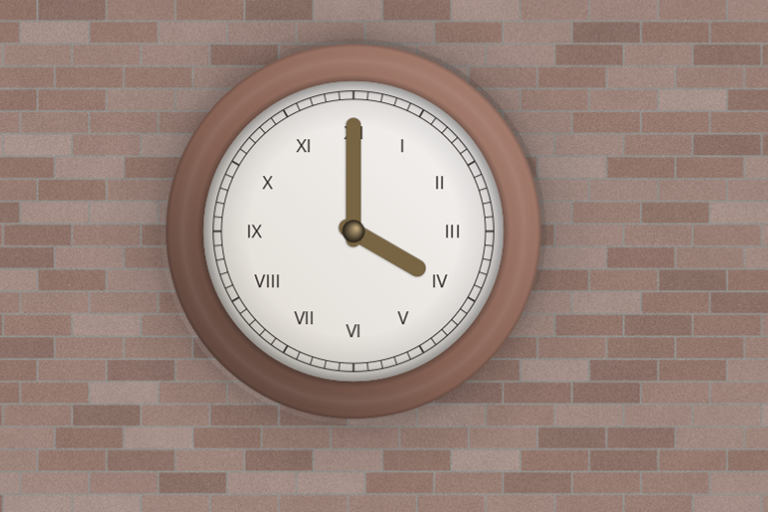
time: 4:00
